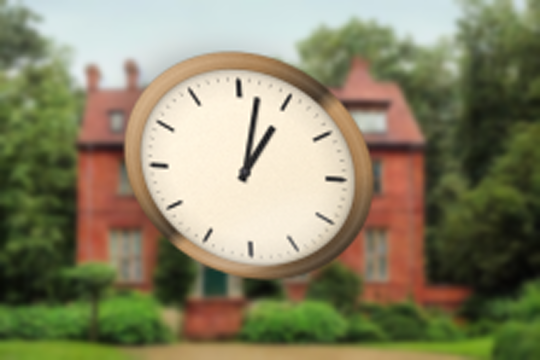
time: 1:02
